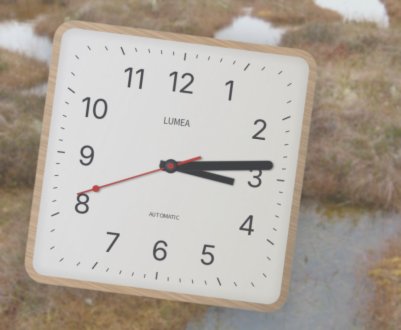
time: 3:13:41
